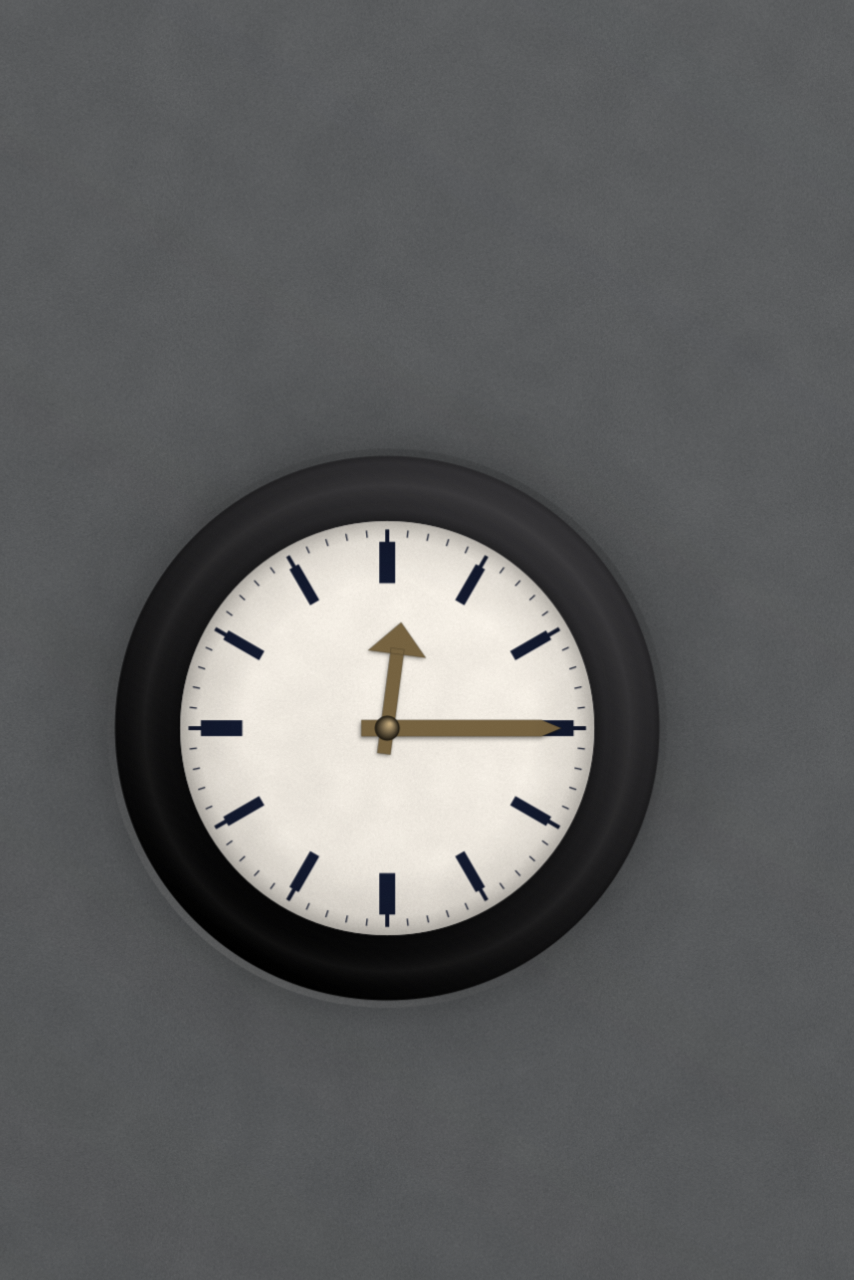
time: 12:15
